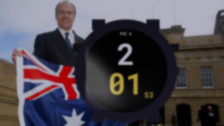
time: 2:01
